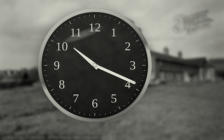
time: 10:19
